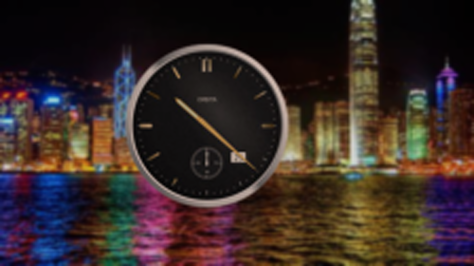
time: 10:22
